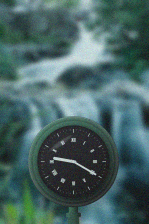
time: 9:20
